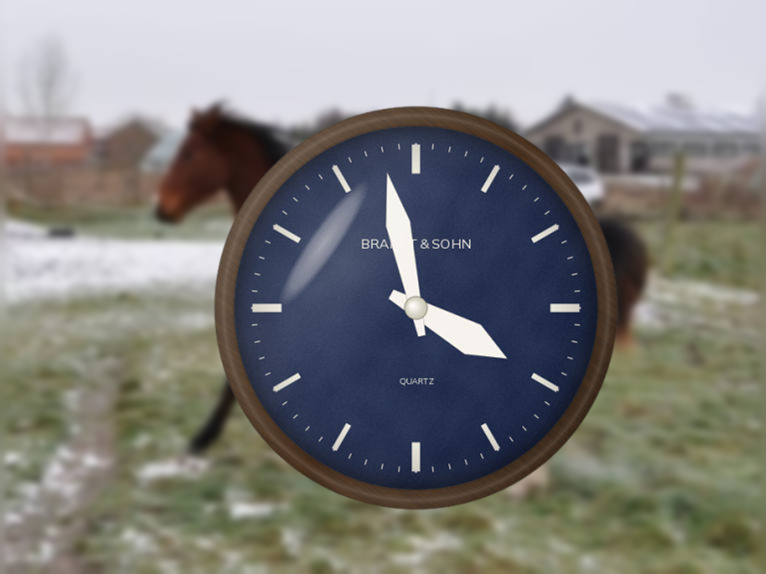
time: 3:58
